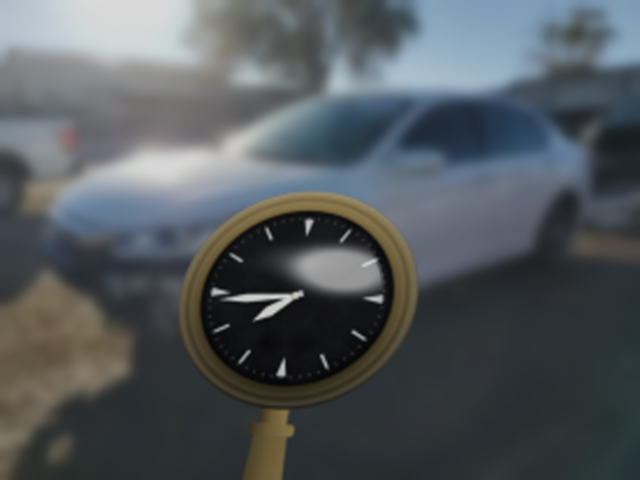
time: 7:44
